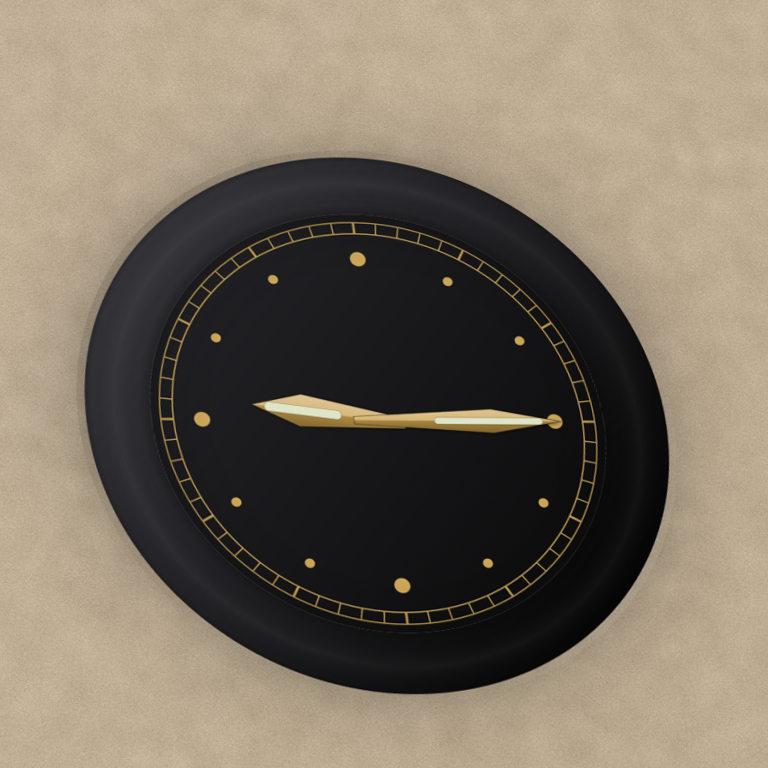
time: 9:15
